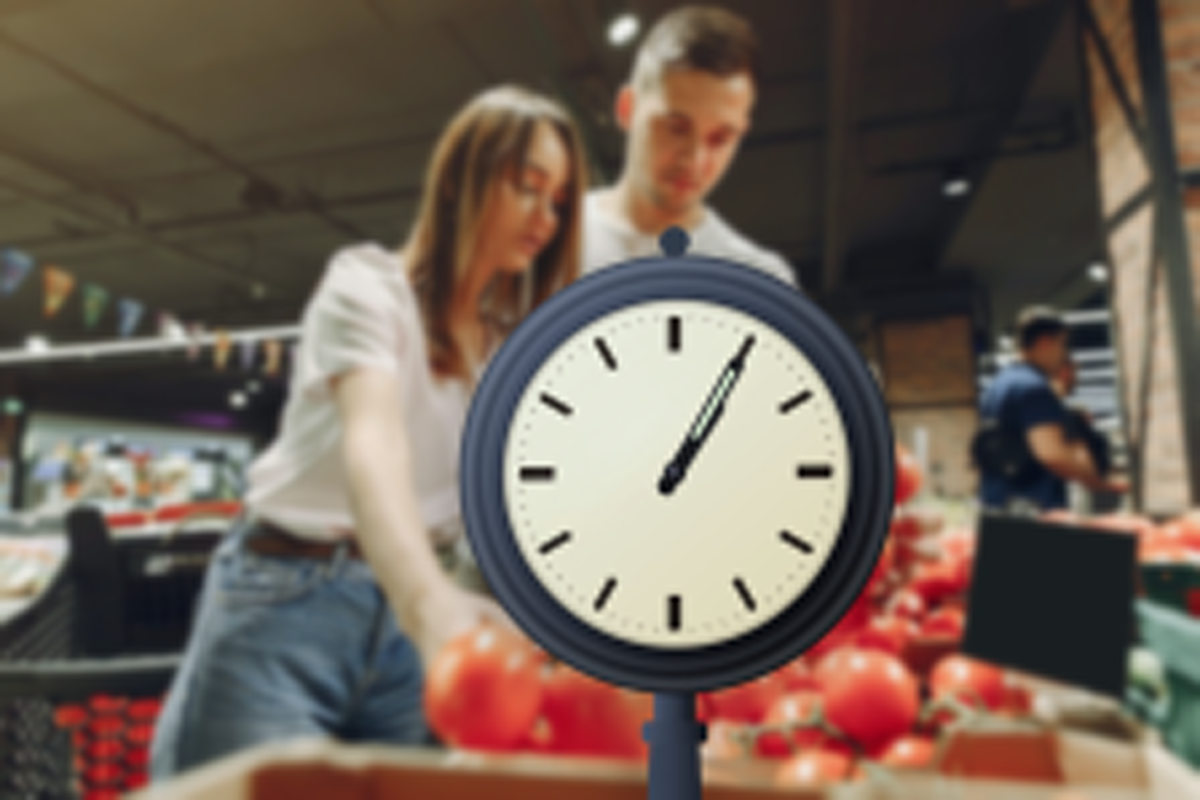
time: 1:05
